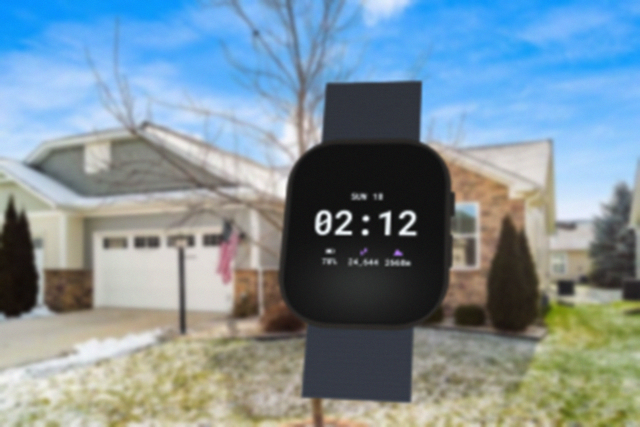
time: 2:12
